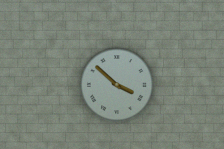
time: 3:52
